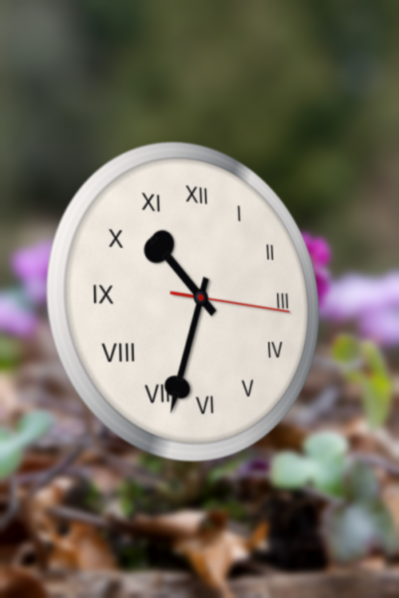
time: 10:33:16
